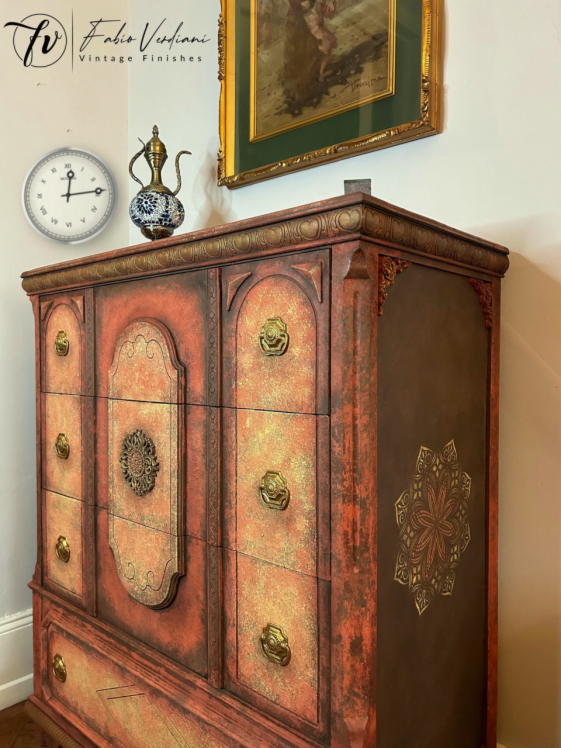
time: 12:14
